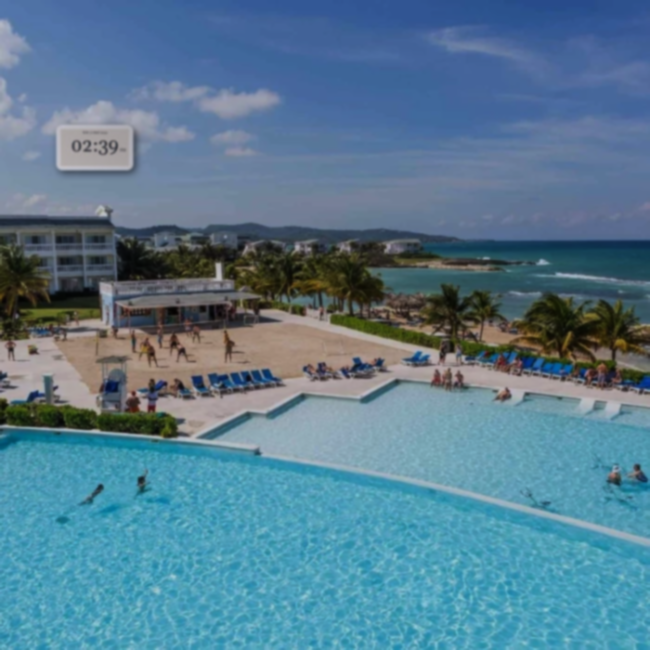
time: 2:39
